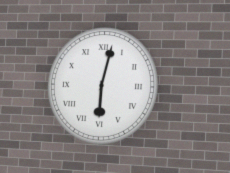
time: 6:02
